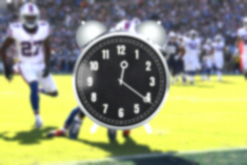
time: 12:21
